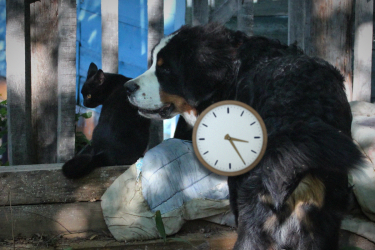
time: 3:25
